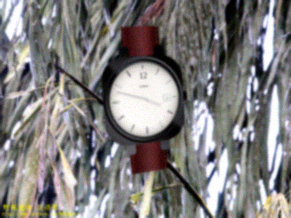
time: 3:48
